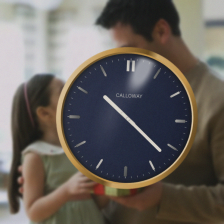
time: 10:22
